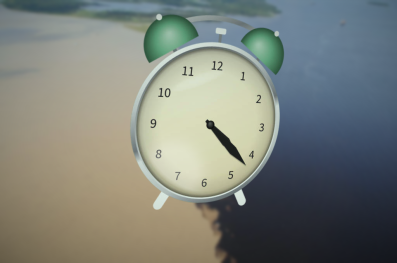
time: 4:22
